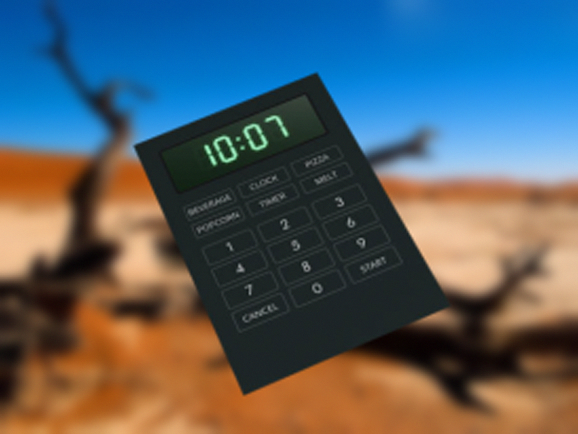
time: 10:07
